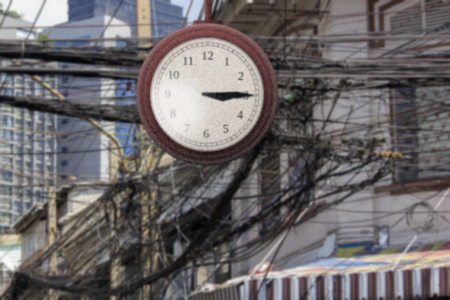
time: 3:15
